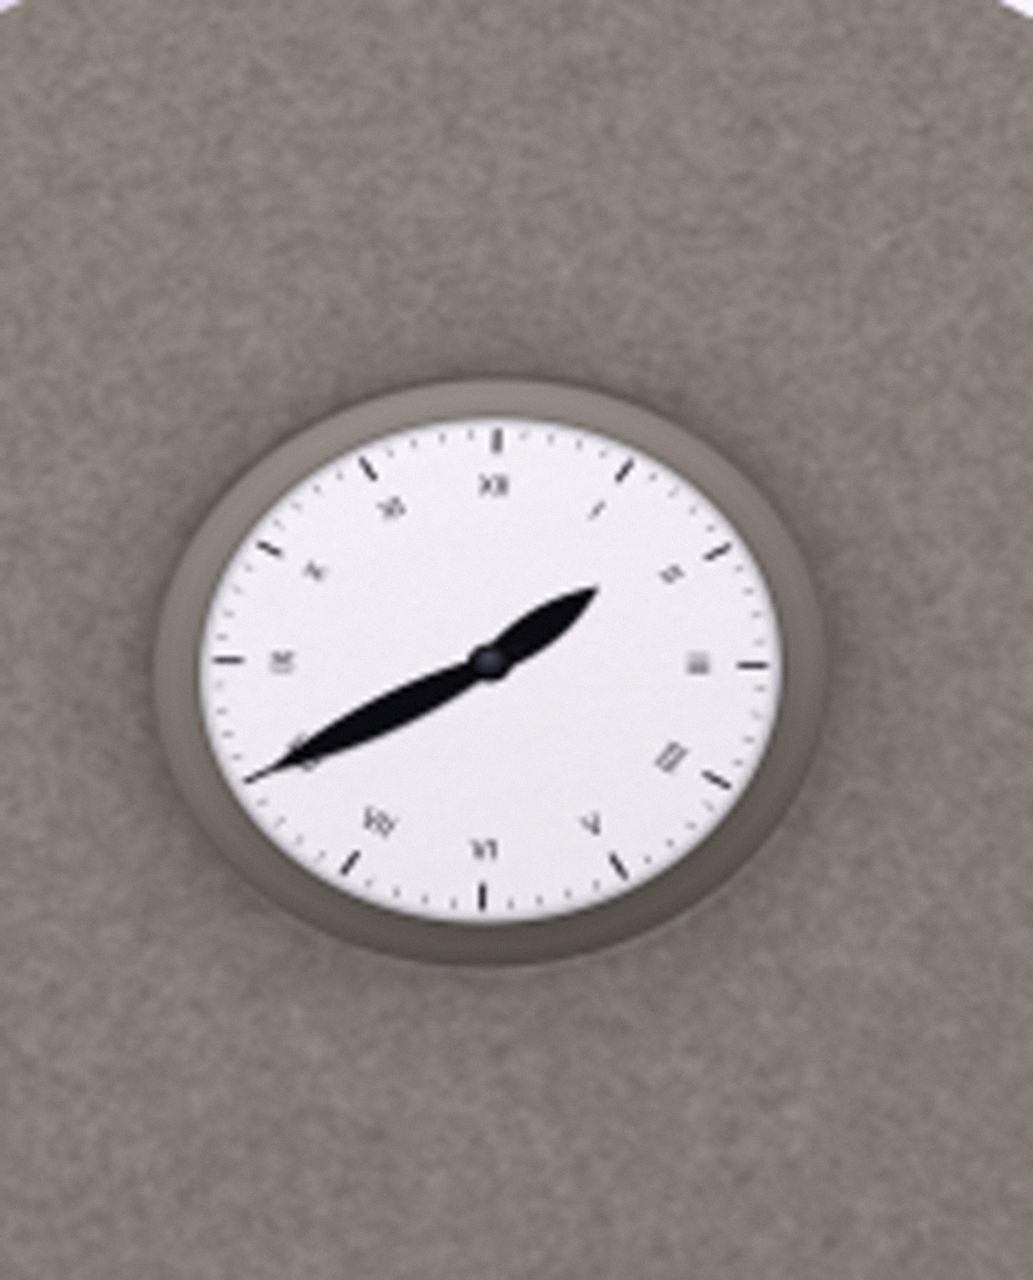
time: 1:40
